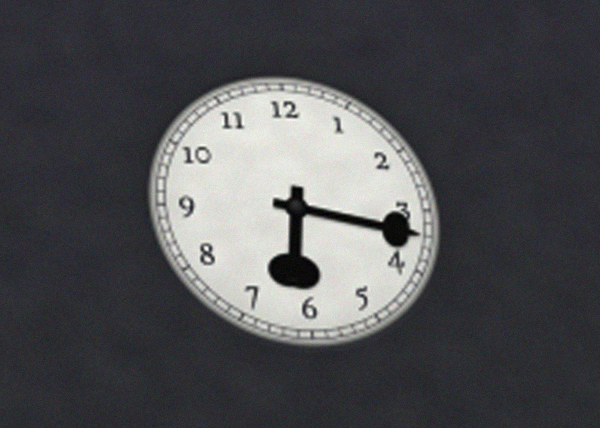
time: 6:17
